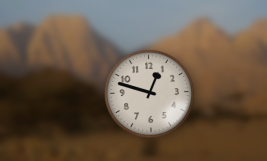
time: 12:48
